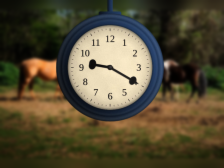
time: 9:20
